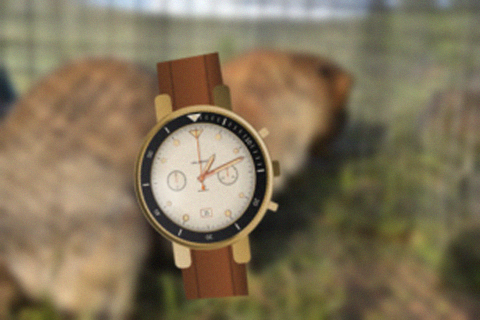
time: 1:12
